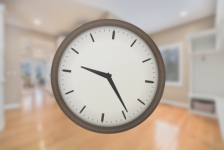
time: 9:24
